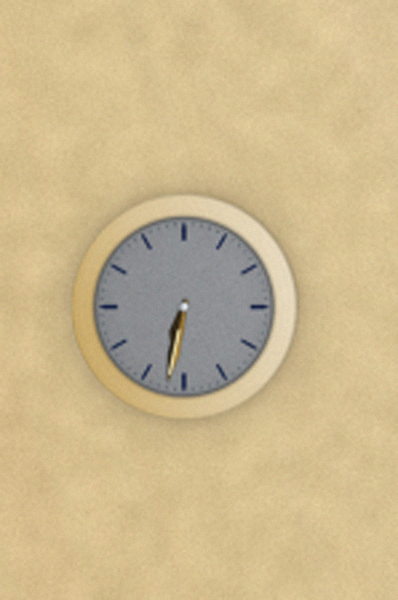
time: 6:32
